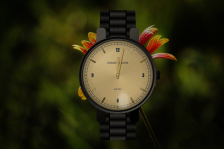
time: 12:02
